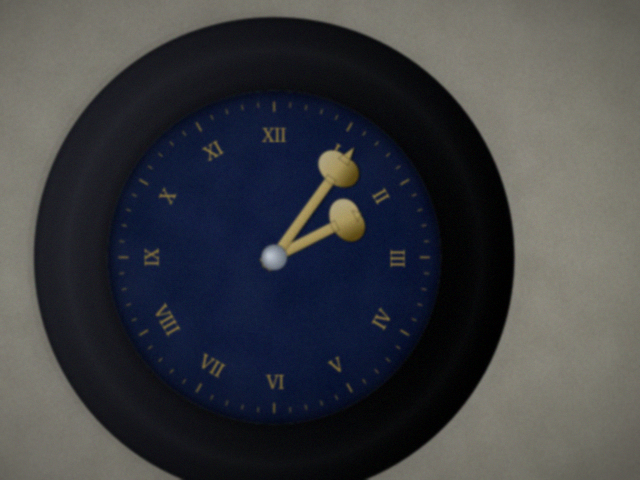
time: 2:06
